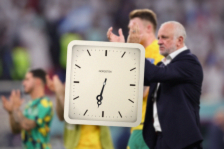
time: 6:32
